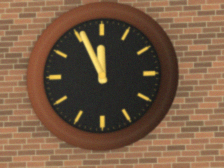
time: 11:56
